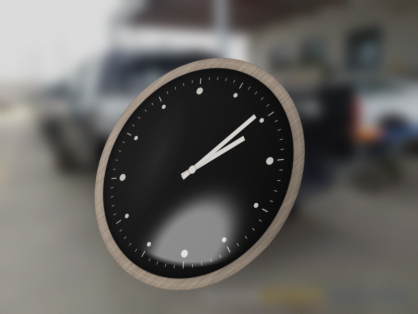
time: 2:09
